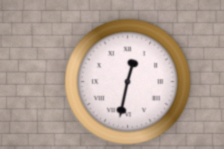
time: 12:32
